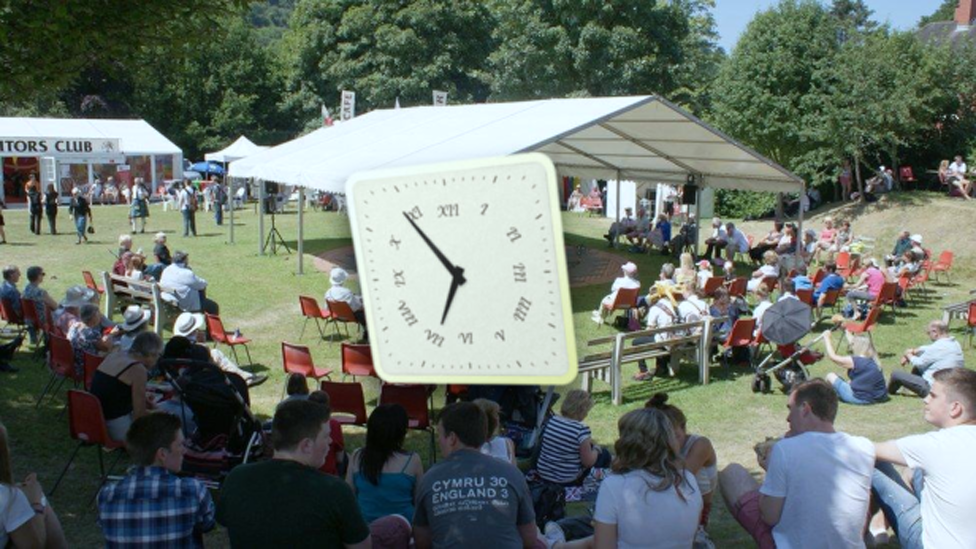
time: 6:54
